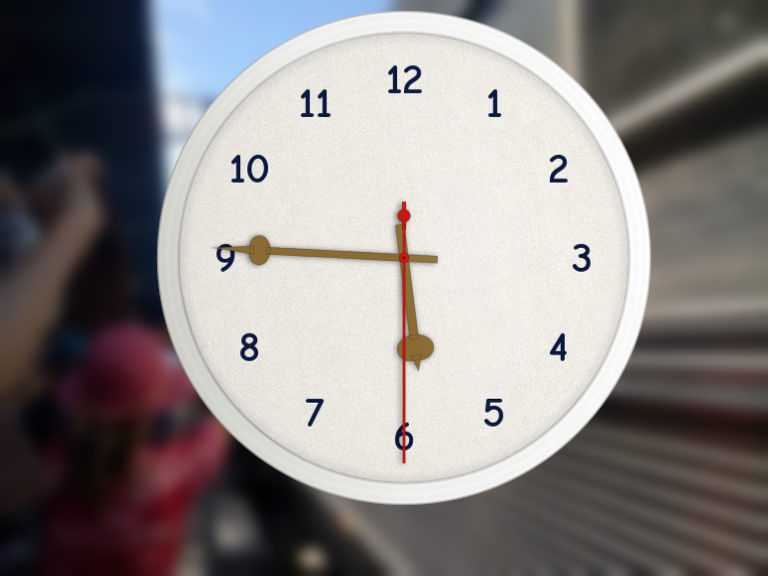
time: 5:45:30
